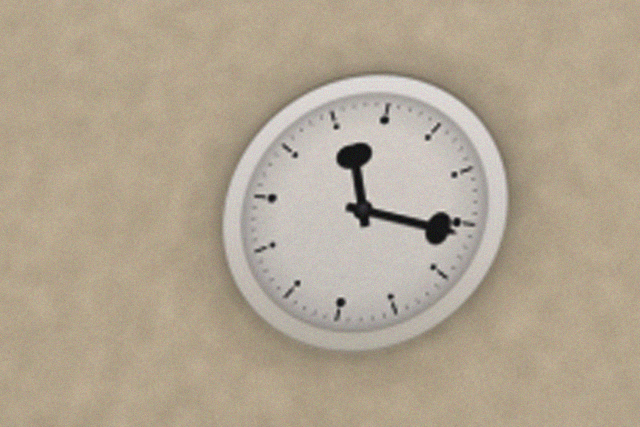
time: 11:16
